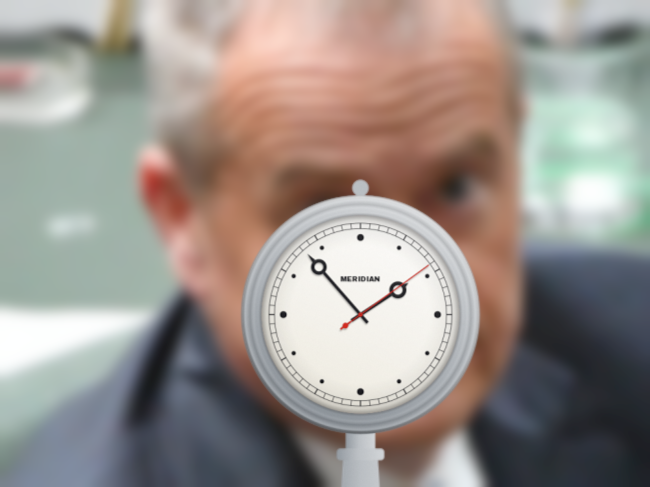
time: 1:53:09
